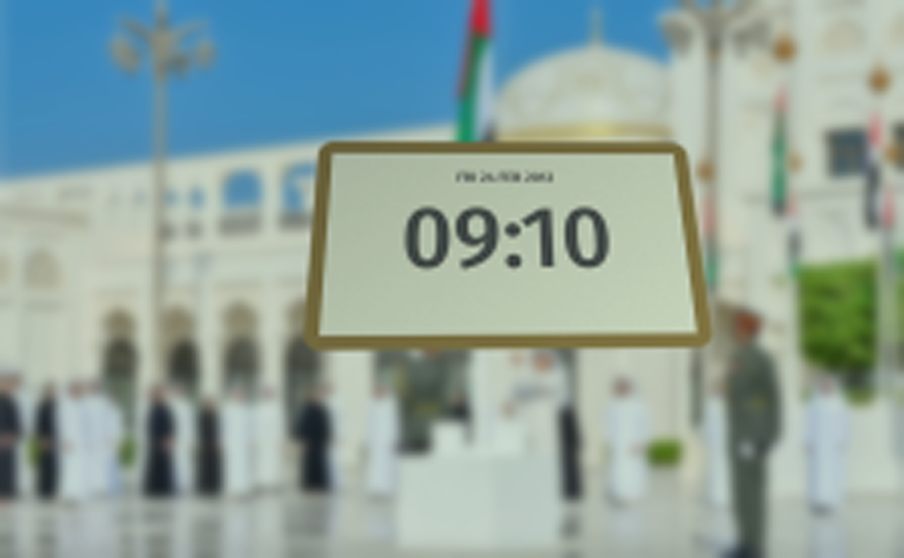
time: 9:10
